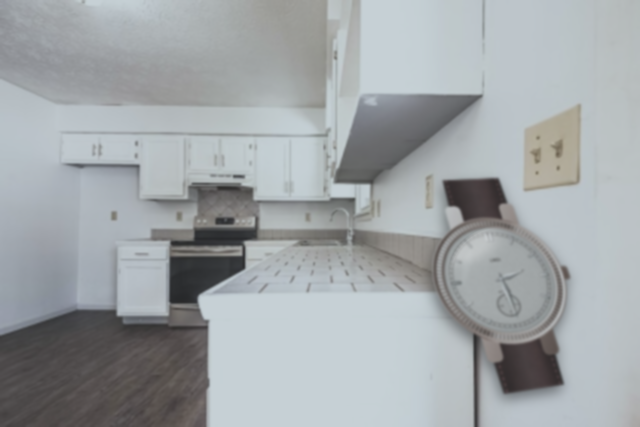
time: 2:29
